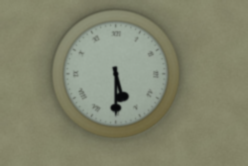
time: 5:30
